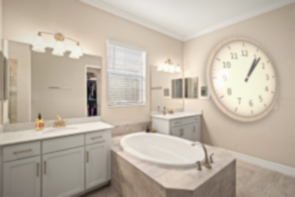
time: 1:07
